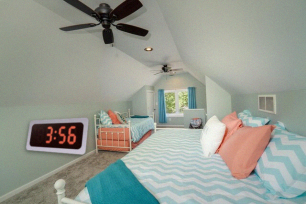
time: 3:56
